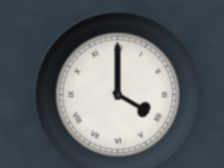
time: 4:00
